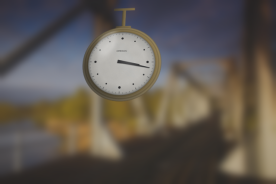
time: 3:17
